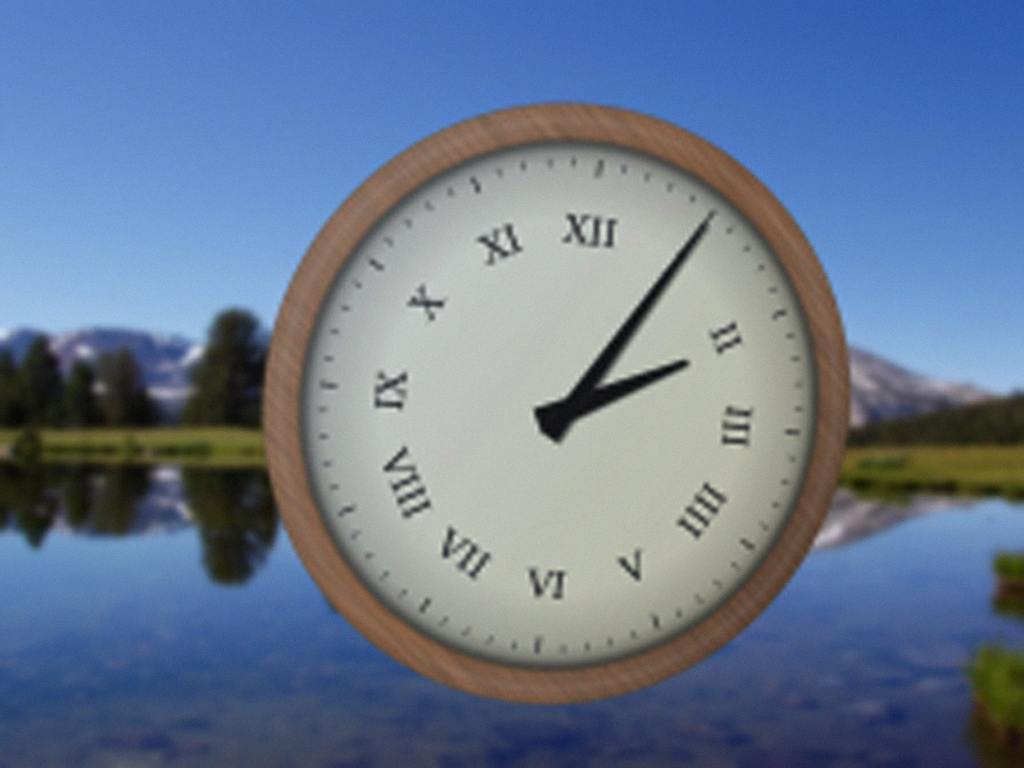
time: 2:05
